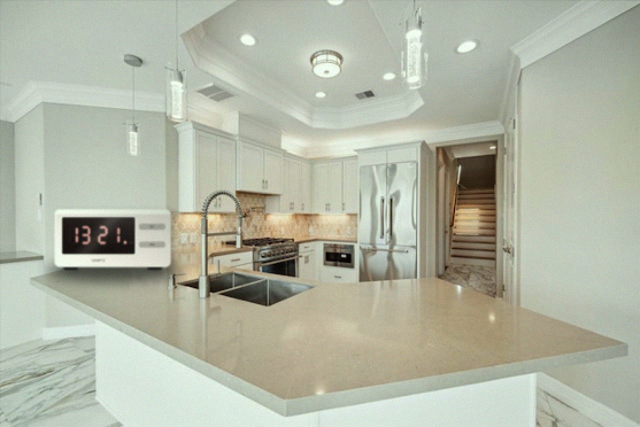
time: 13:21
